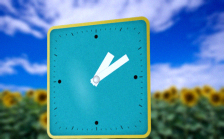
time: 1:10
